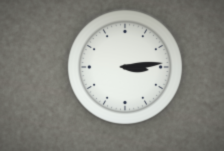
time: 3:14
